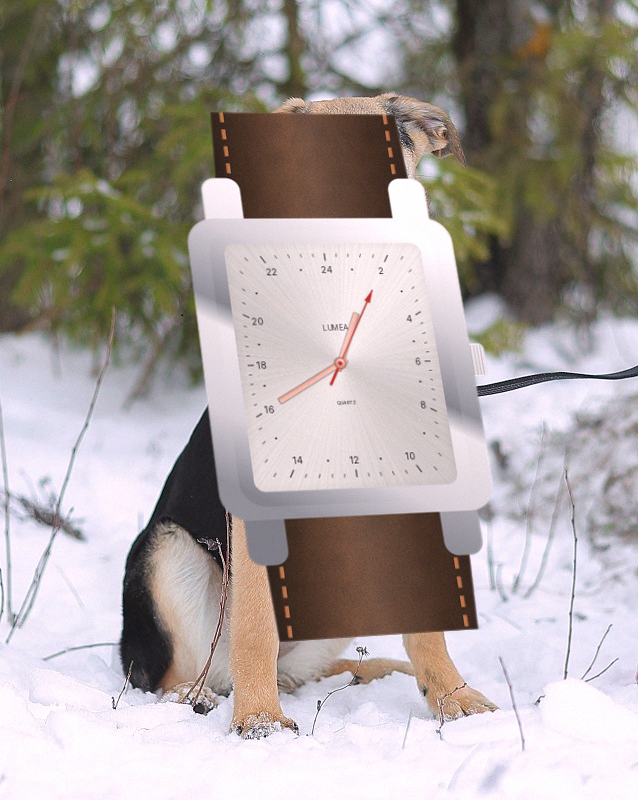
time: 1:40:05
